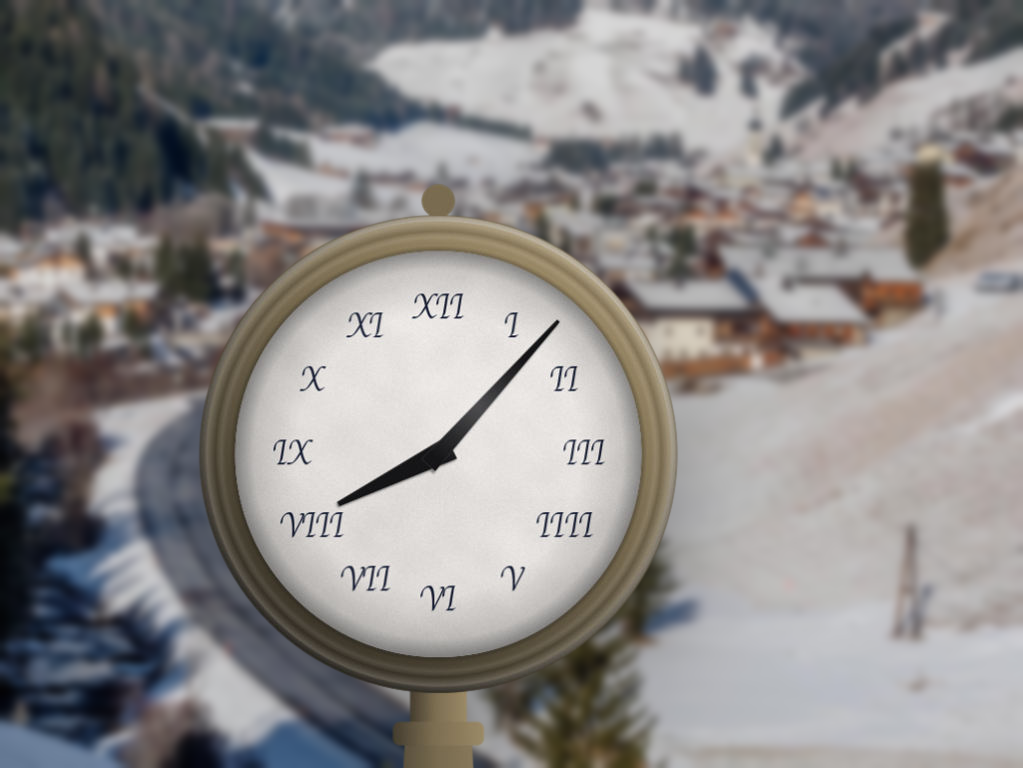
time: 8:07
